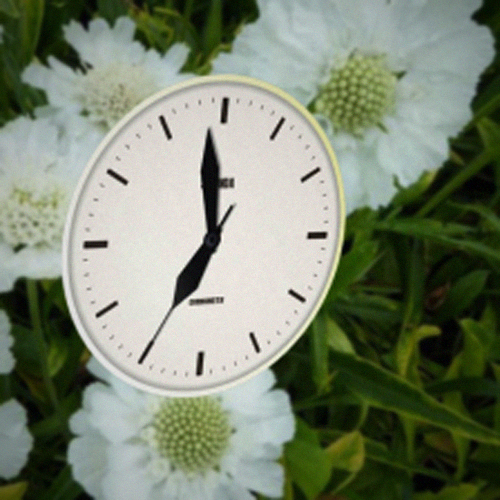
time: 6:58:35
